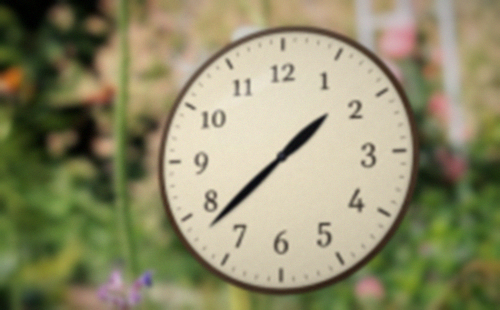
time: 1:38
